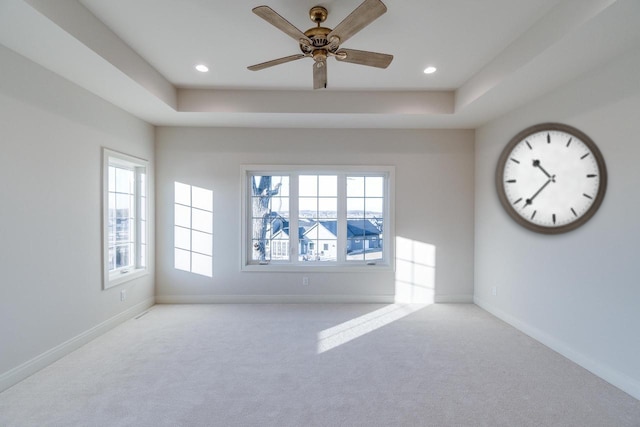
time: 10:38
